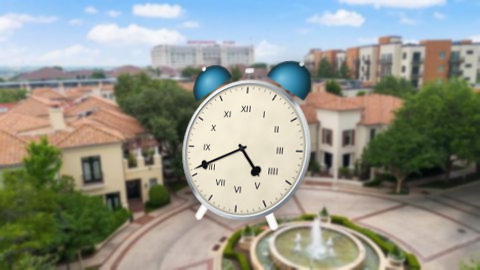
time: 4:41
